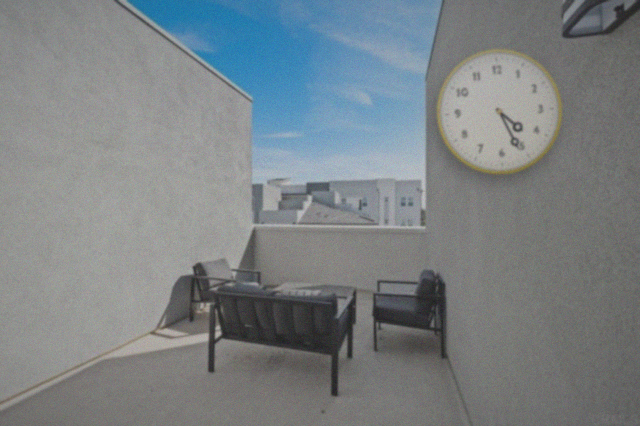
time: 4:26
